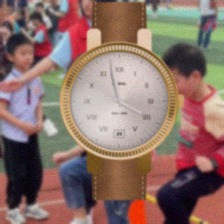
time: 3:58
